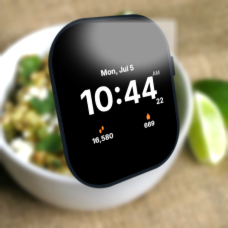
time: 10:44
